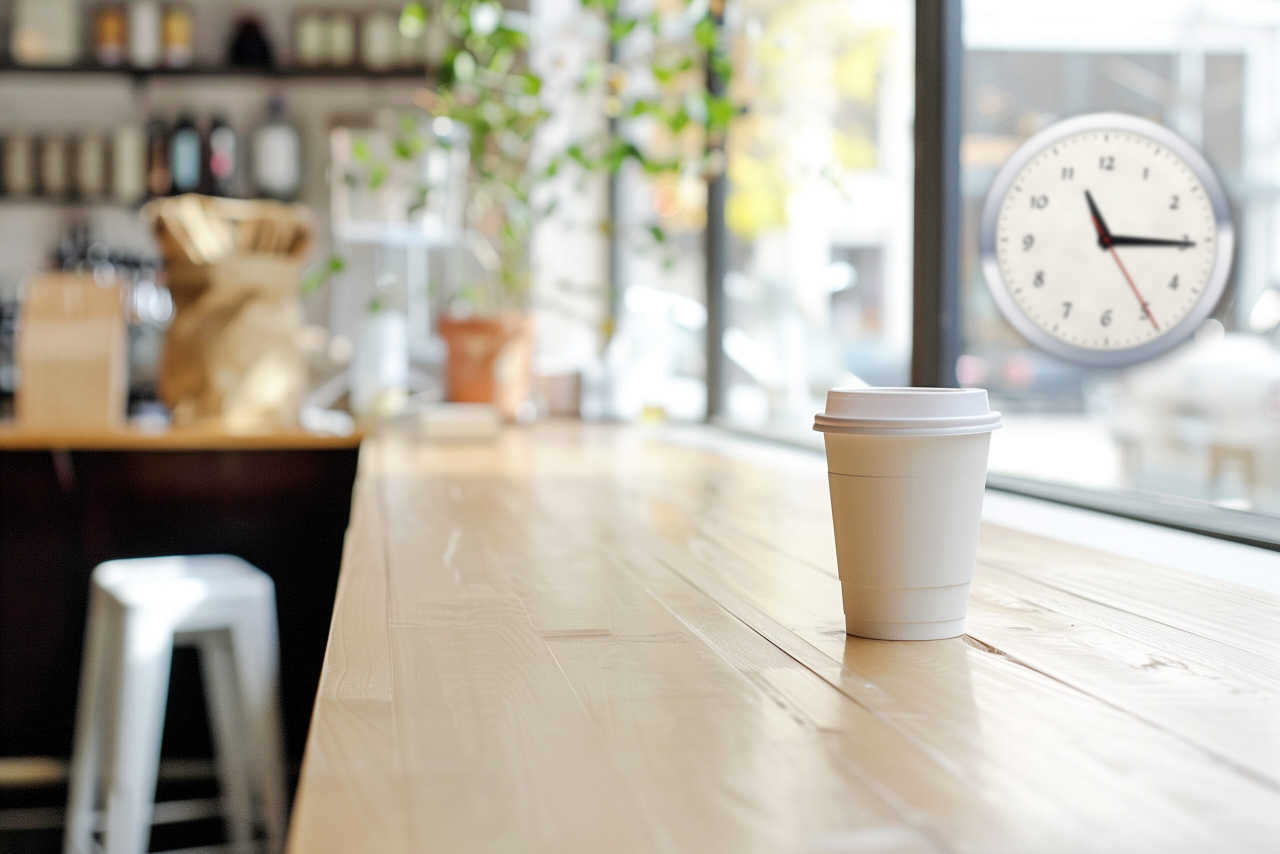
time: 11:15:25
